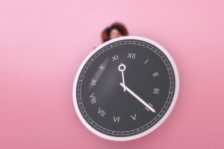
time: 11:20
